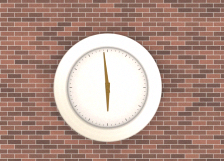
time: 5:59
